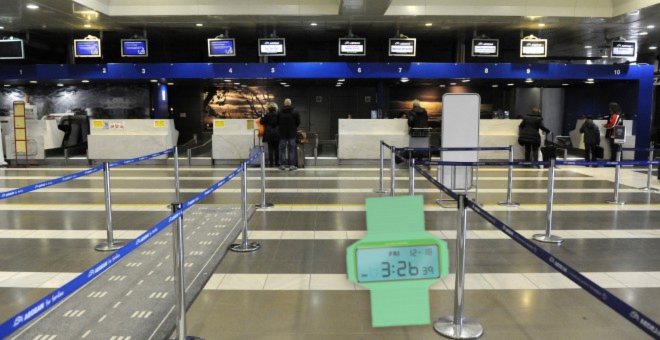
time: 3:26
